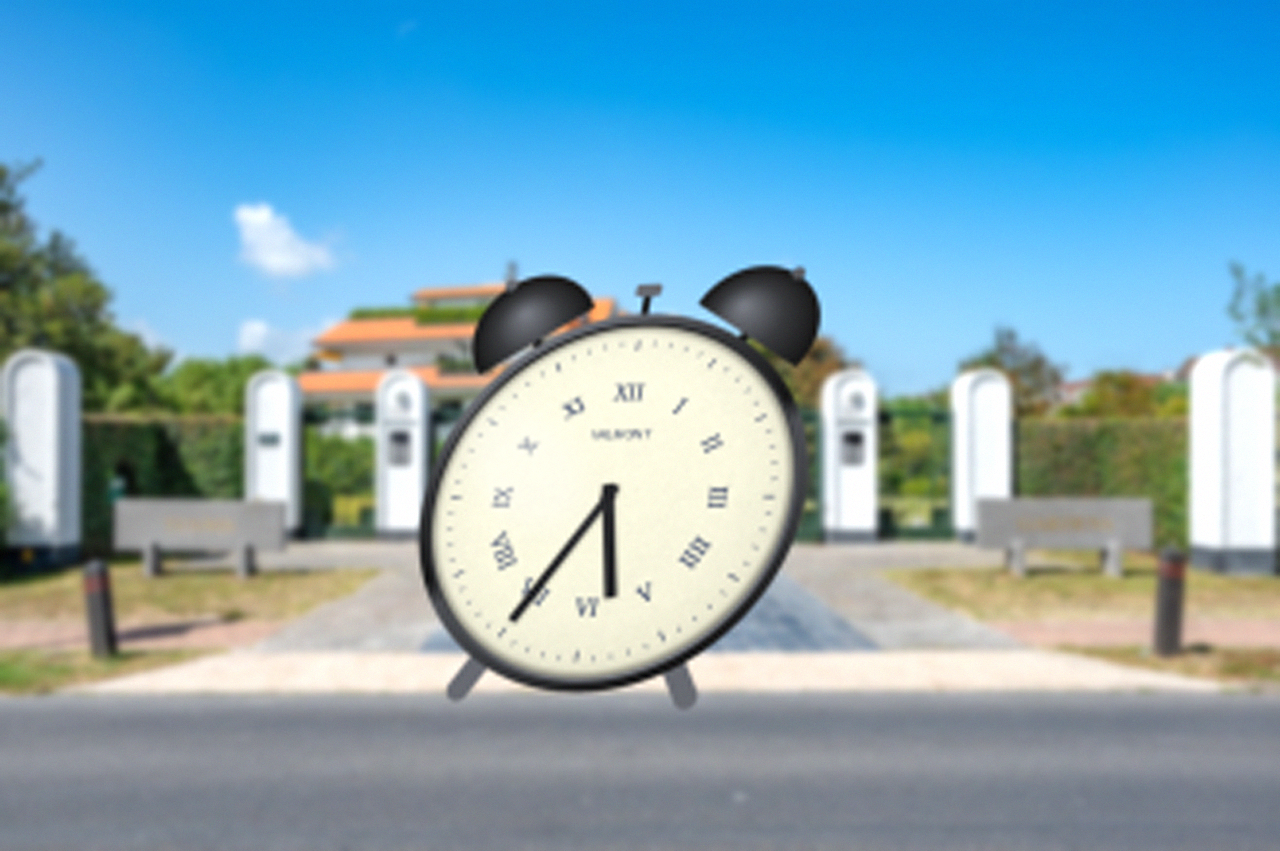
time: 5:35
